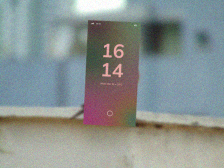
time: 16:14
